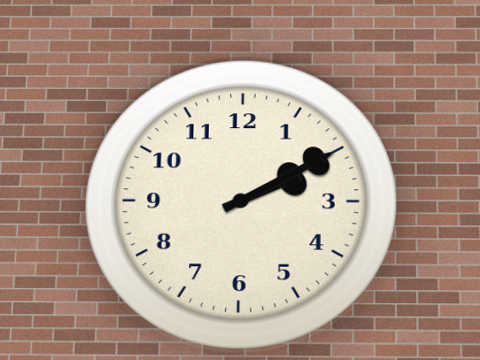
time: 2:10
